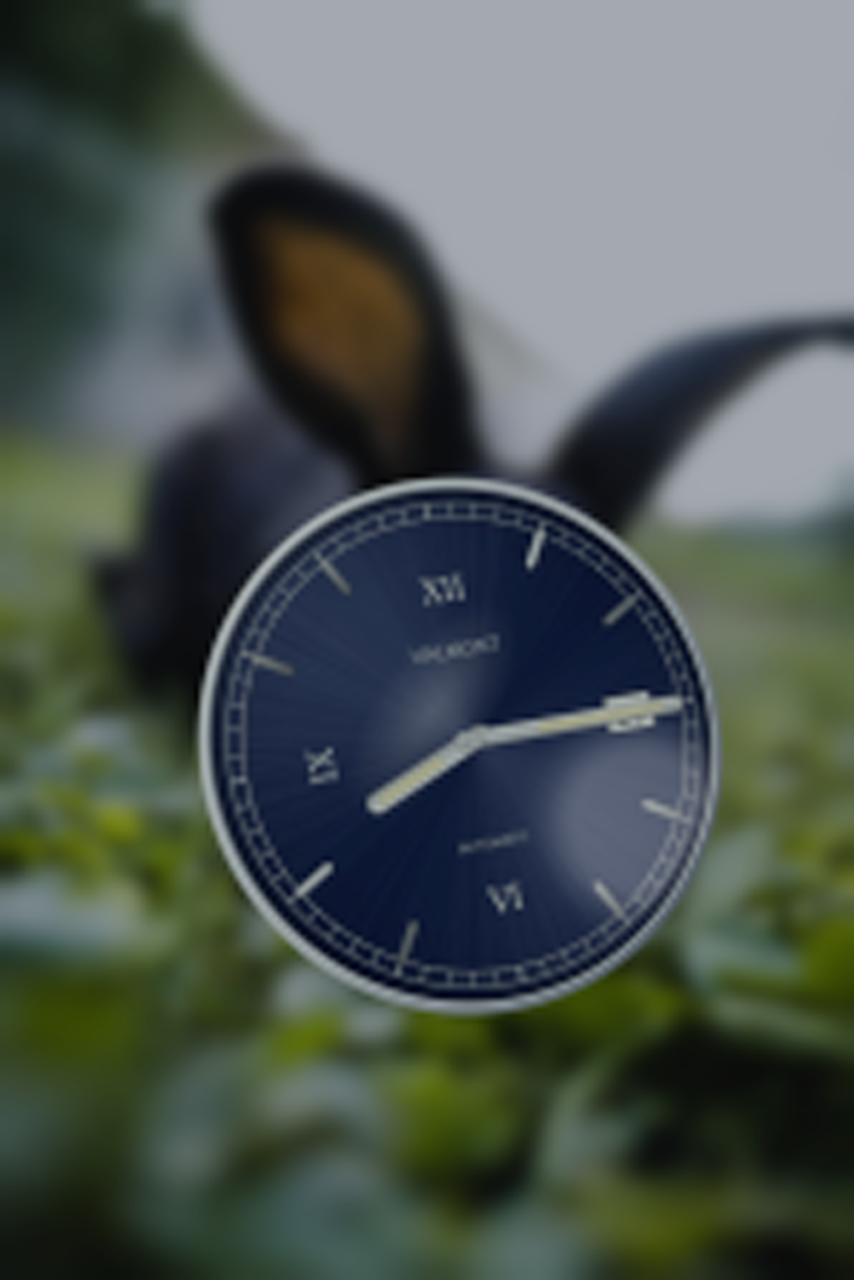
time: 8:15
